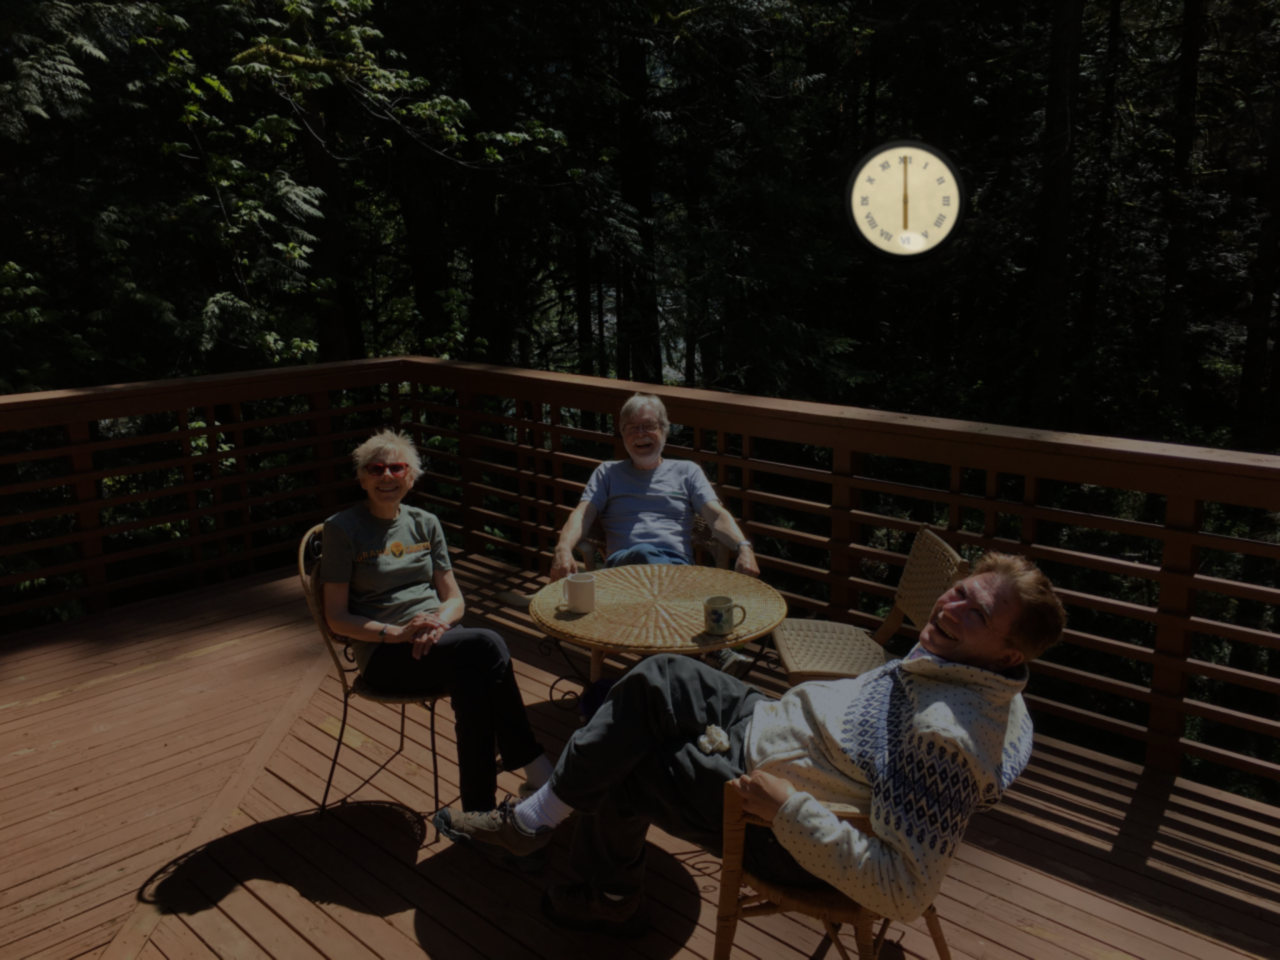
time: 6:00
